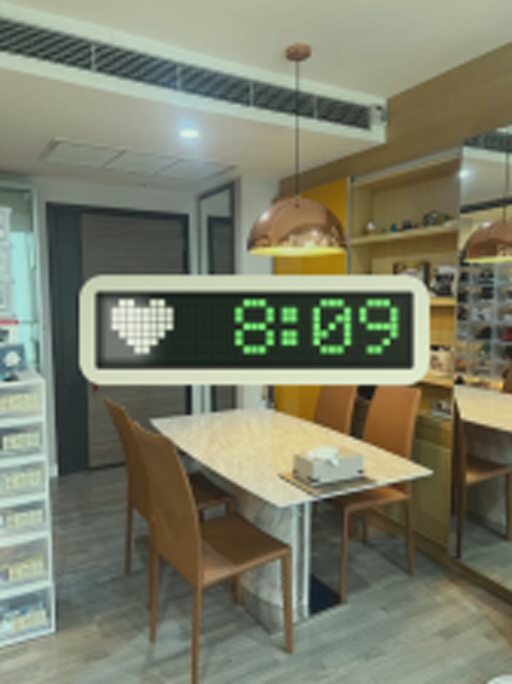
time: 8:09
